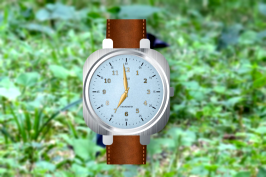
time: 6:59
